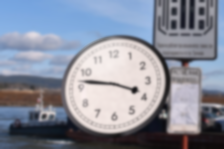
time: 3:47
